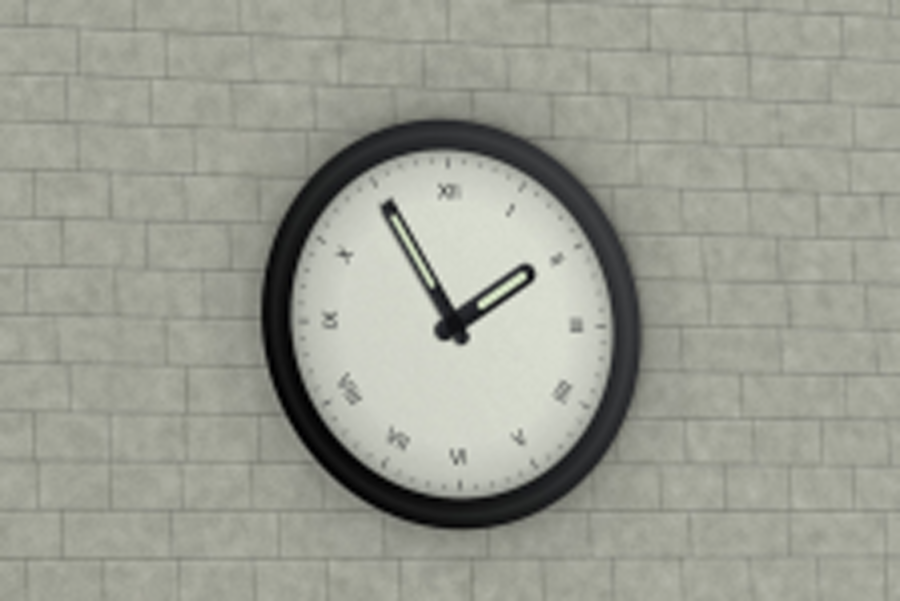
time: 1:55
